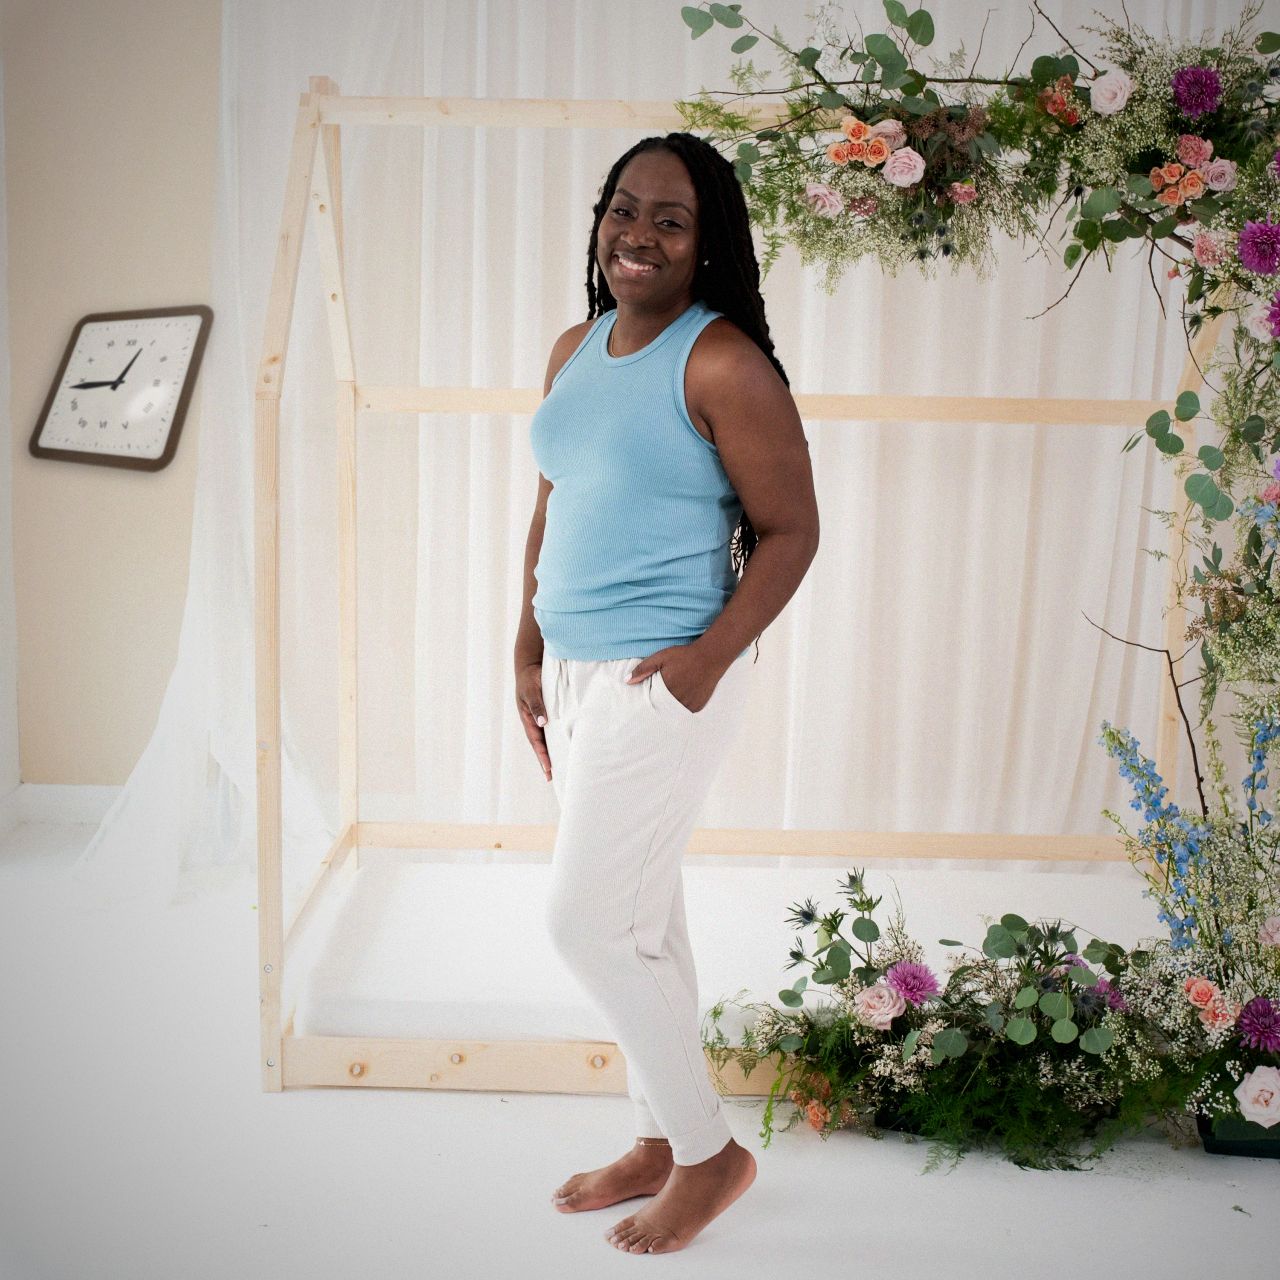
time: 12:44
